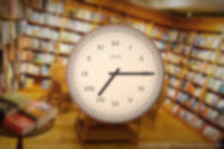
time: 7:15
